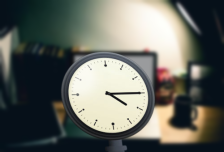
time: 4:15
